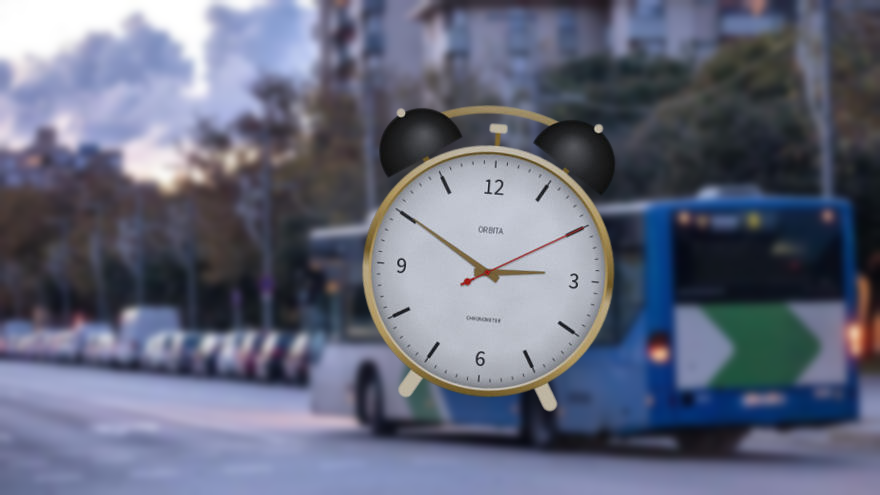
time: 2:50:10
